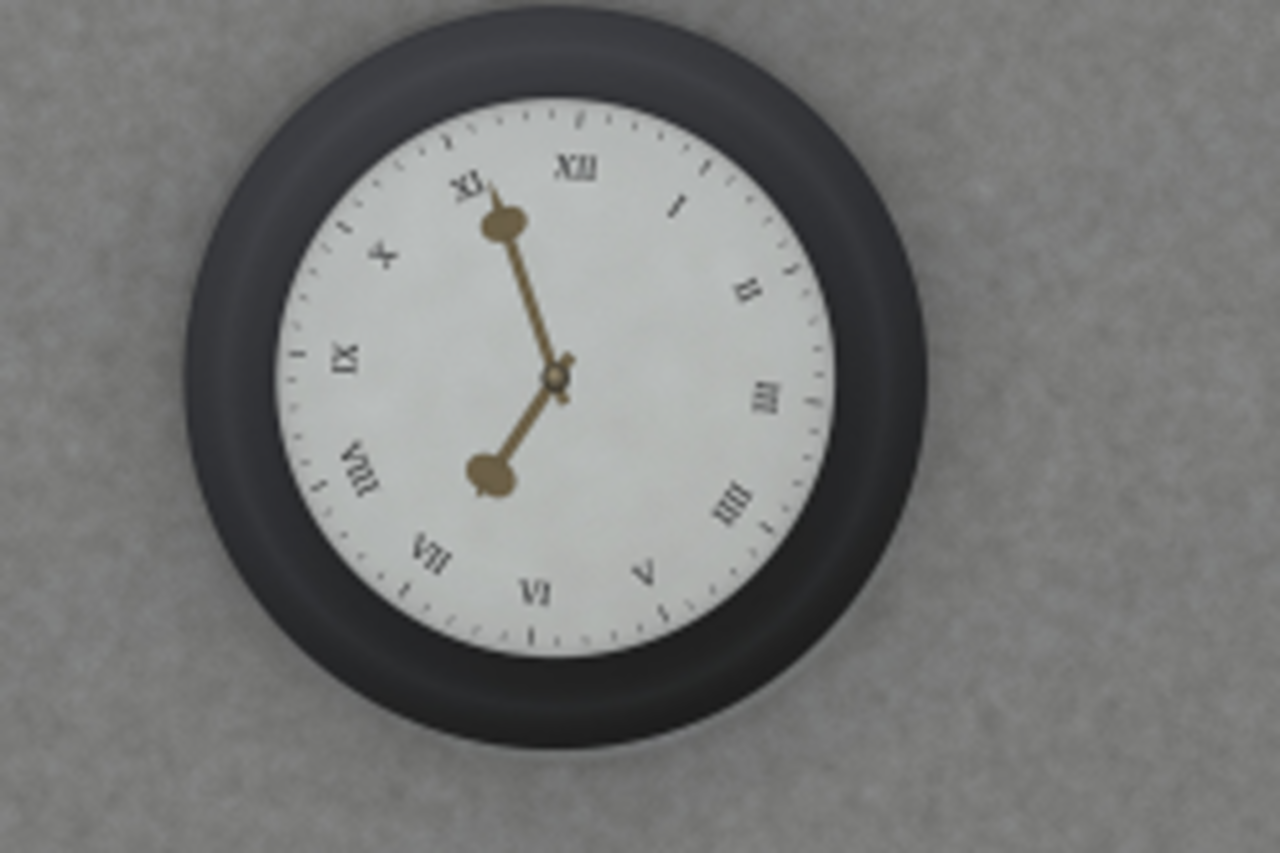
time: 6:56
